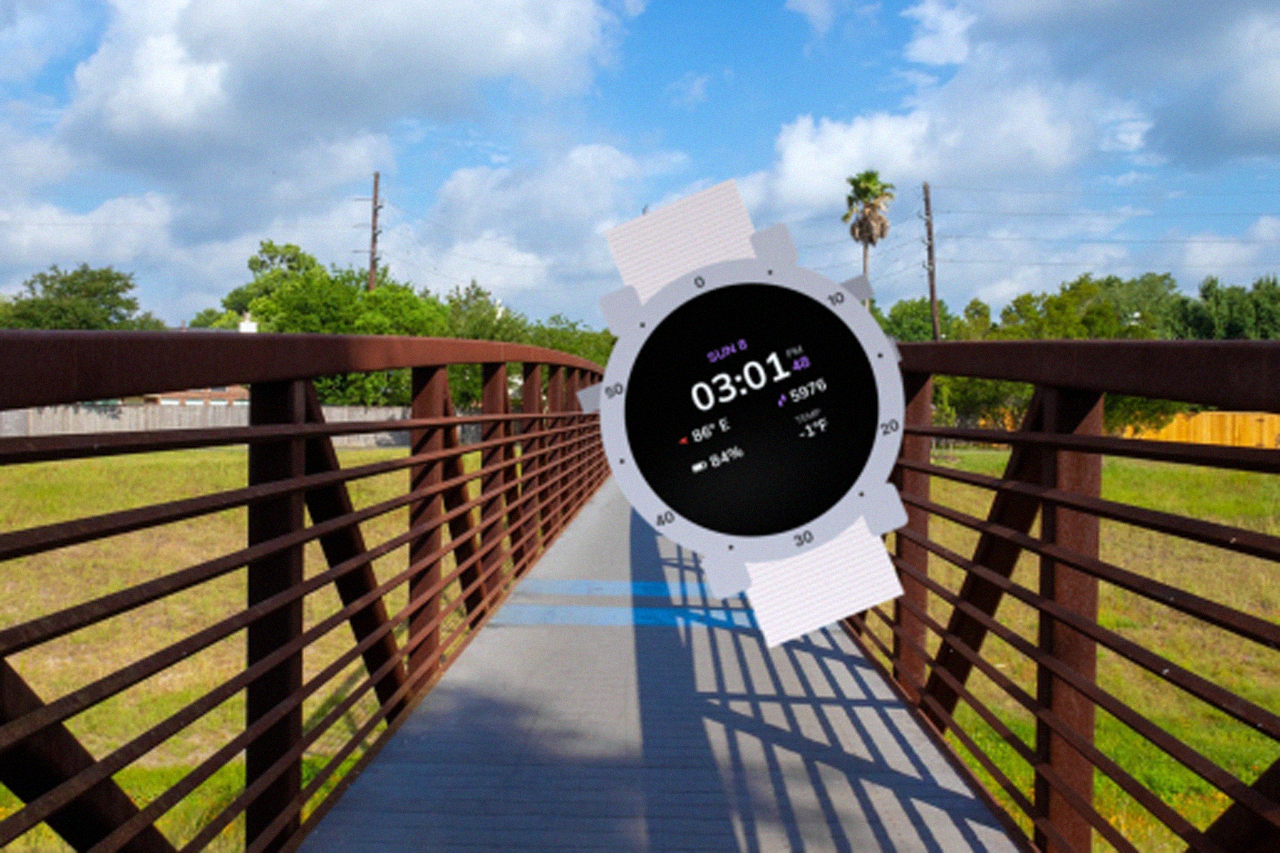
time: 3:01
